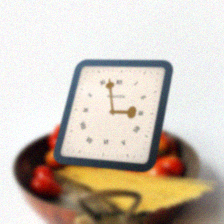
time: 2:57
